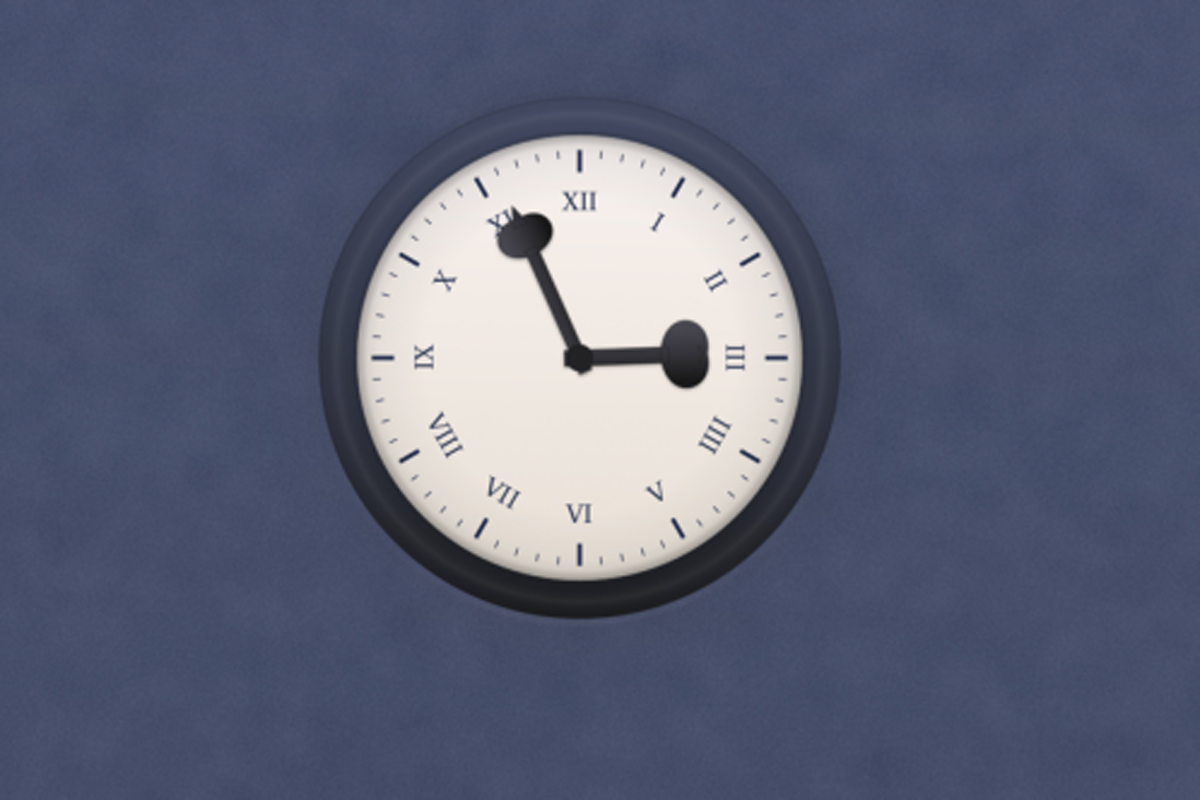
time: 2:56
